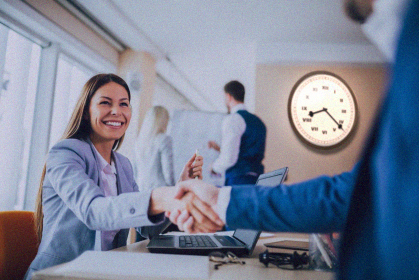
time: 8:22
